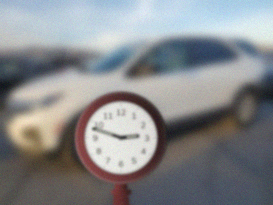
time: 2:48
